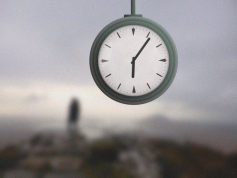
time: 6:06
